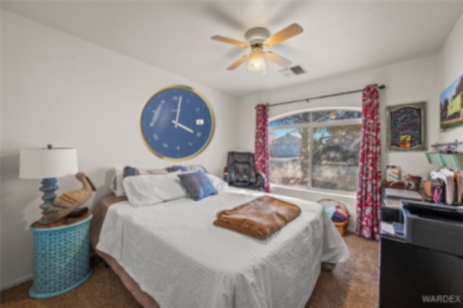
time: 4:02
